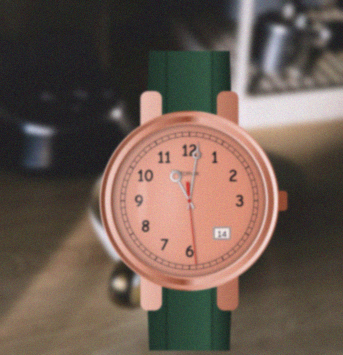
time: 11:01:29
